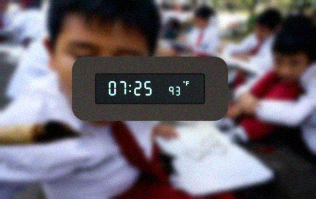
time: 7:25
